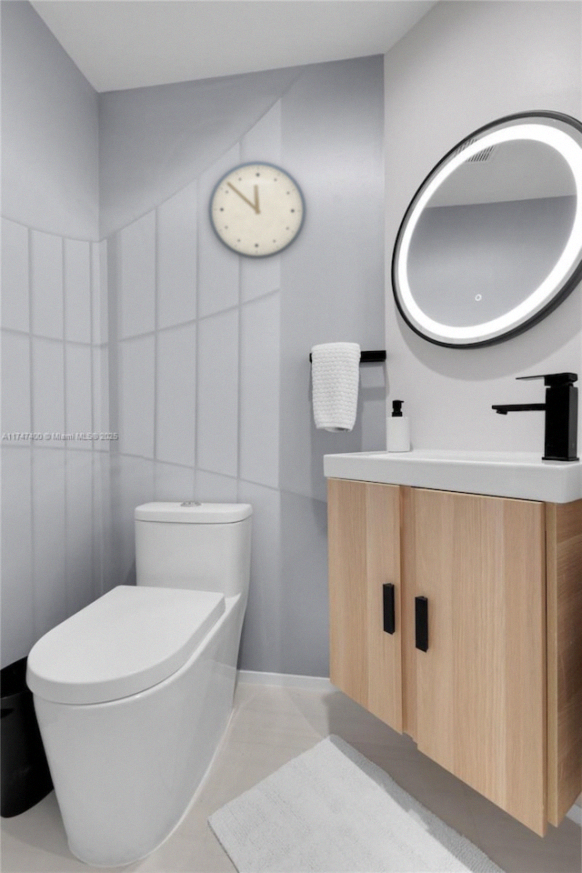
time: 11:52
